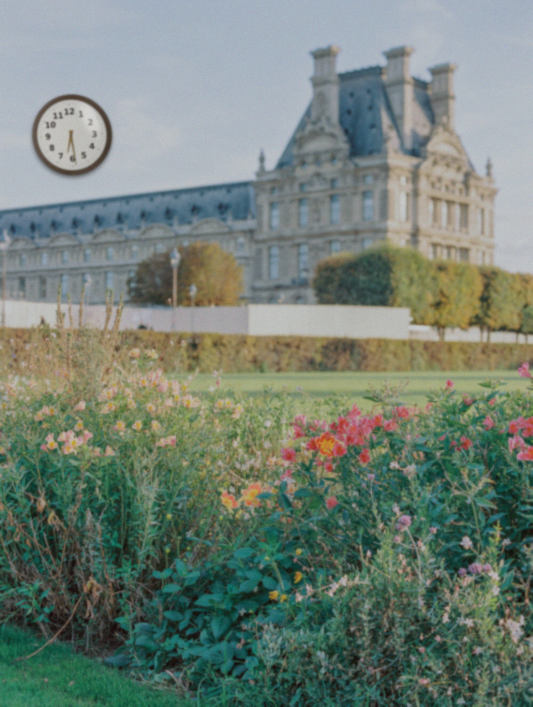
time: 6:29
